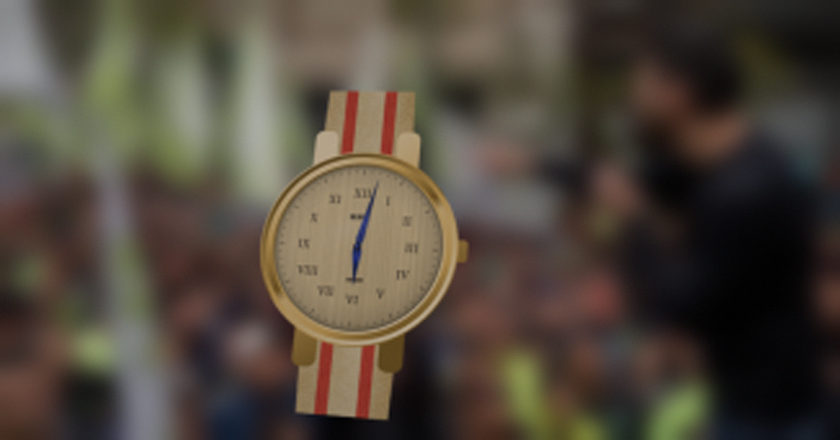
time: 6:02
